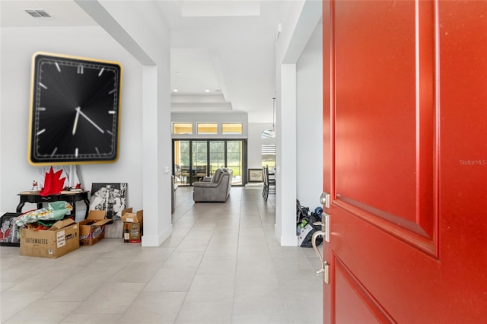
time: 6:21
